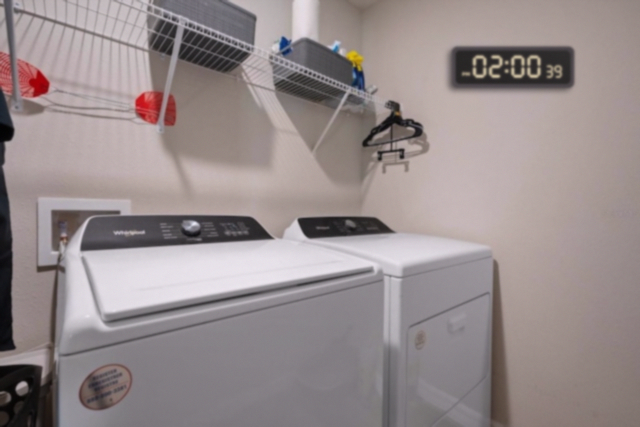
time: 2:00:39
